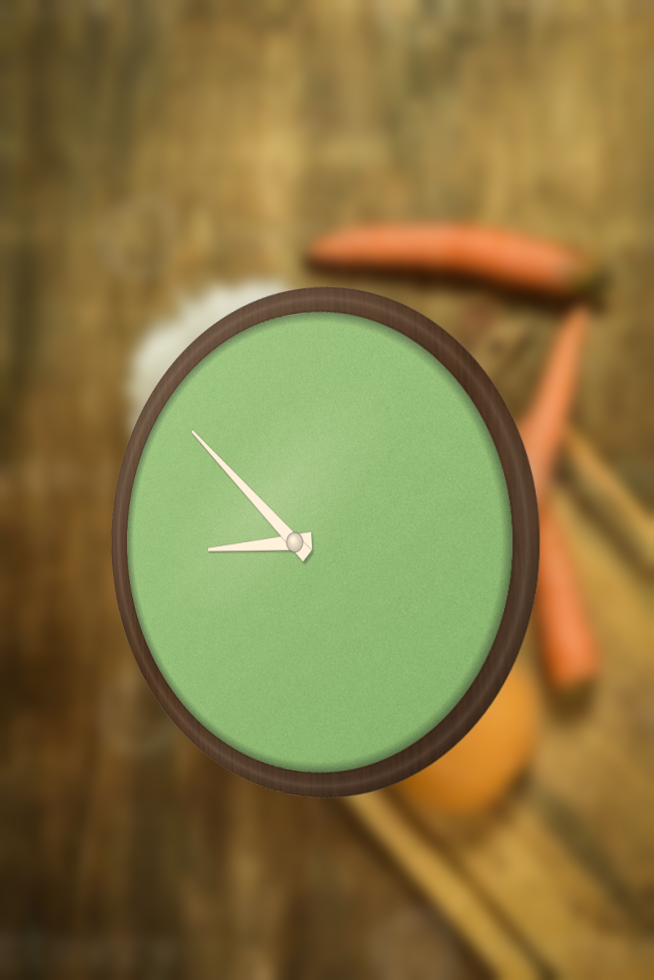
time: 8:52
